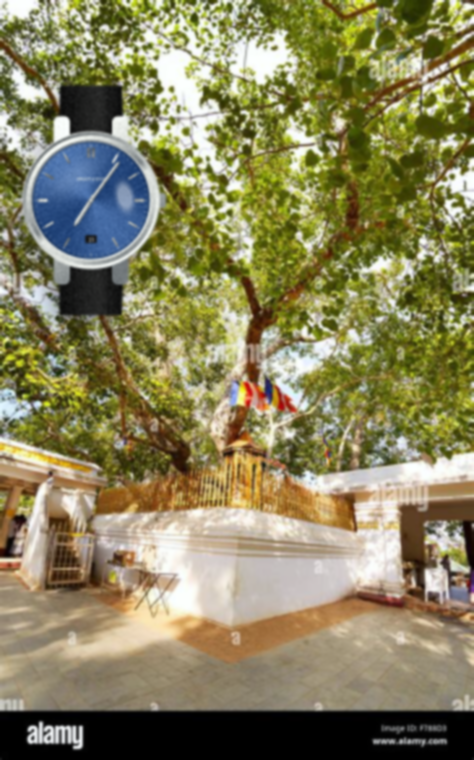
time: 7:06
